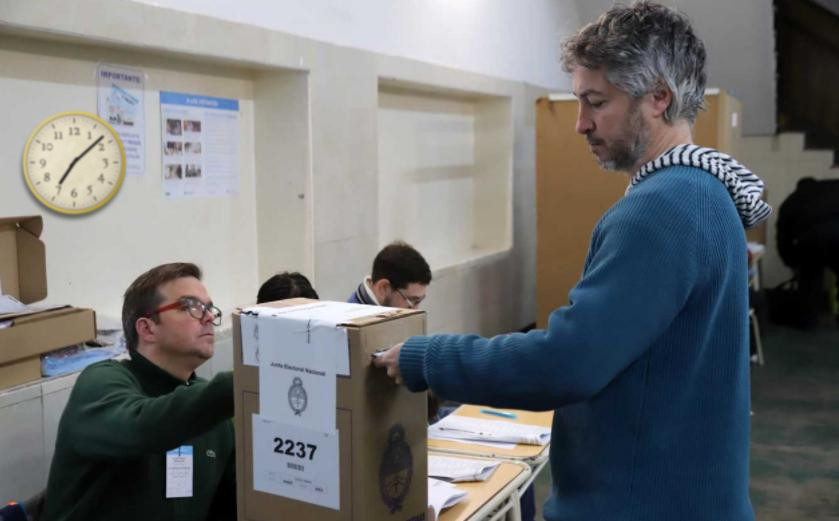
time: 7:08
